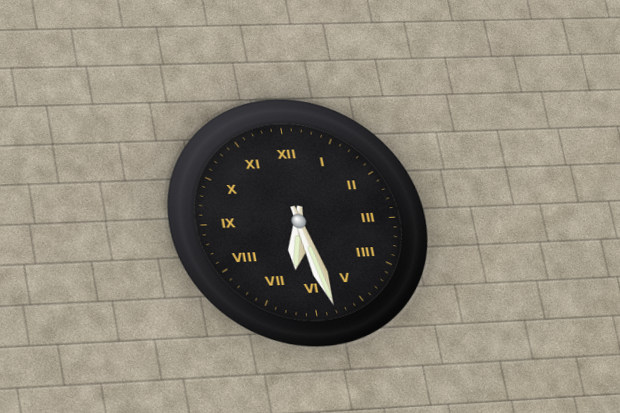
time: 6:28
